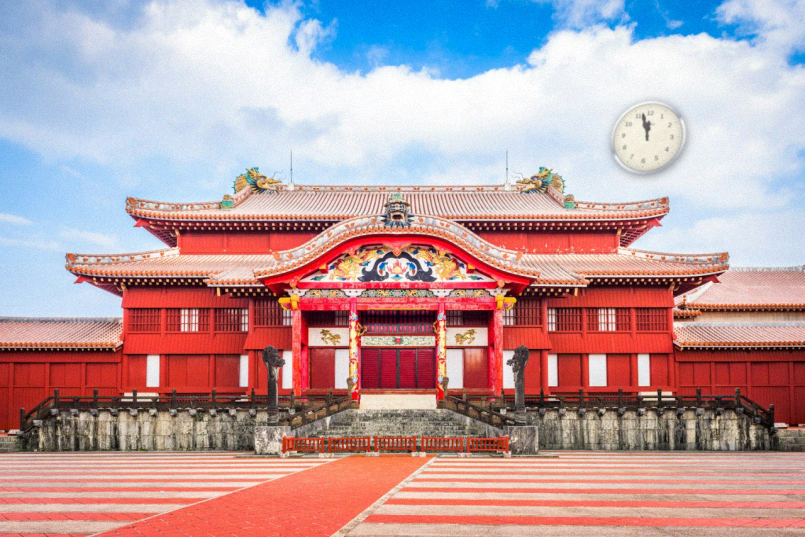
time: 11:57
